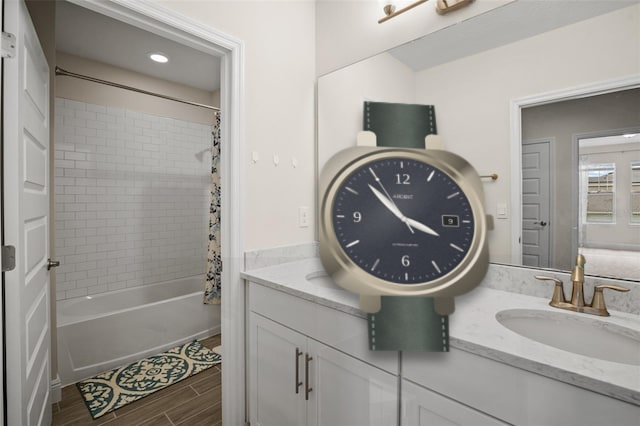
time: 3:52:55
